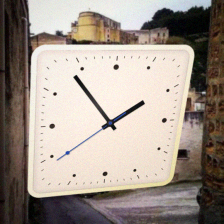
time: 1:53:39
